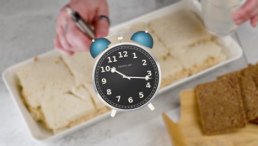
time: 10:17
